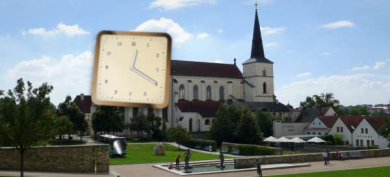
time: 12:20
